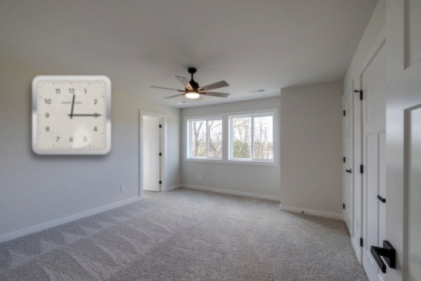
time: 12:15
